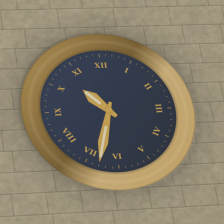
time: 10:33
